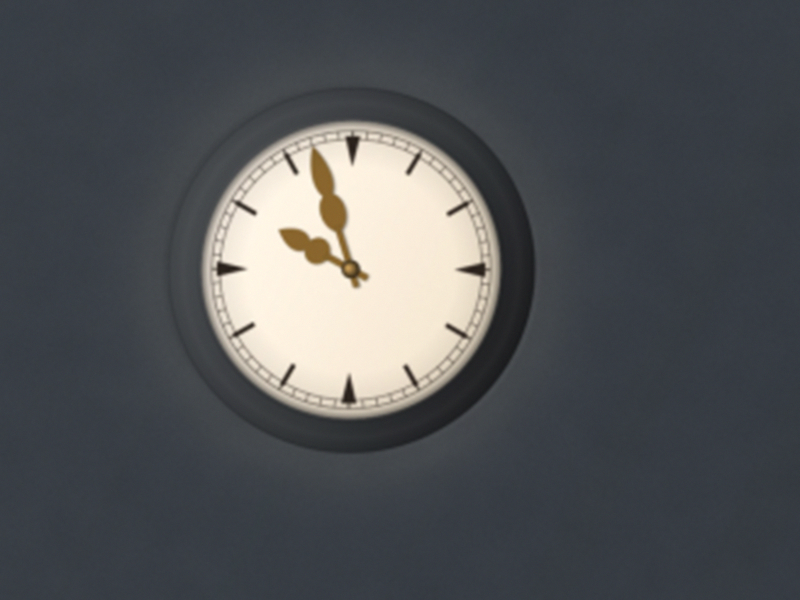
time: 9:57
